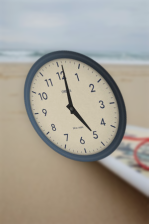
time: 5:01
